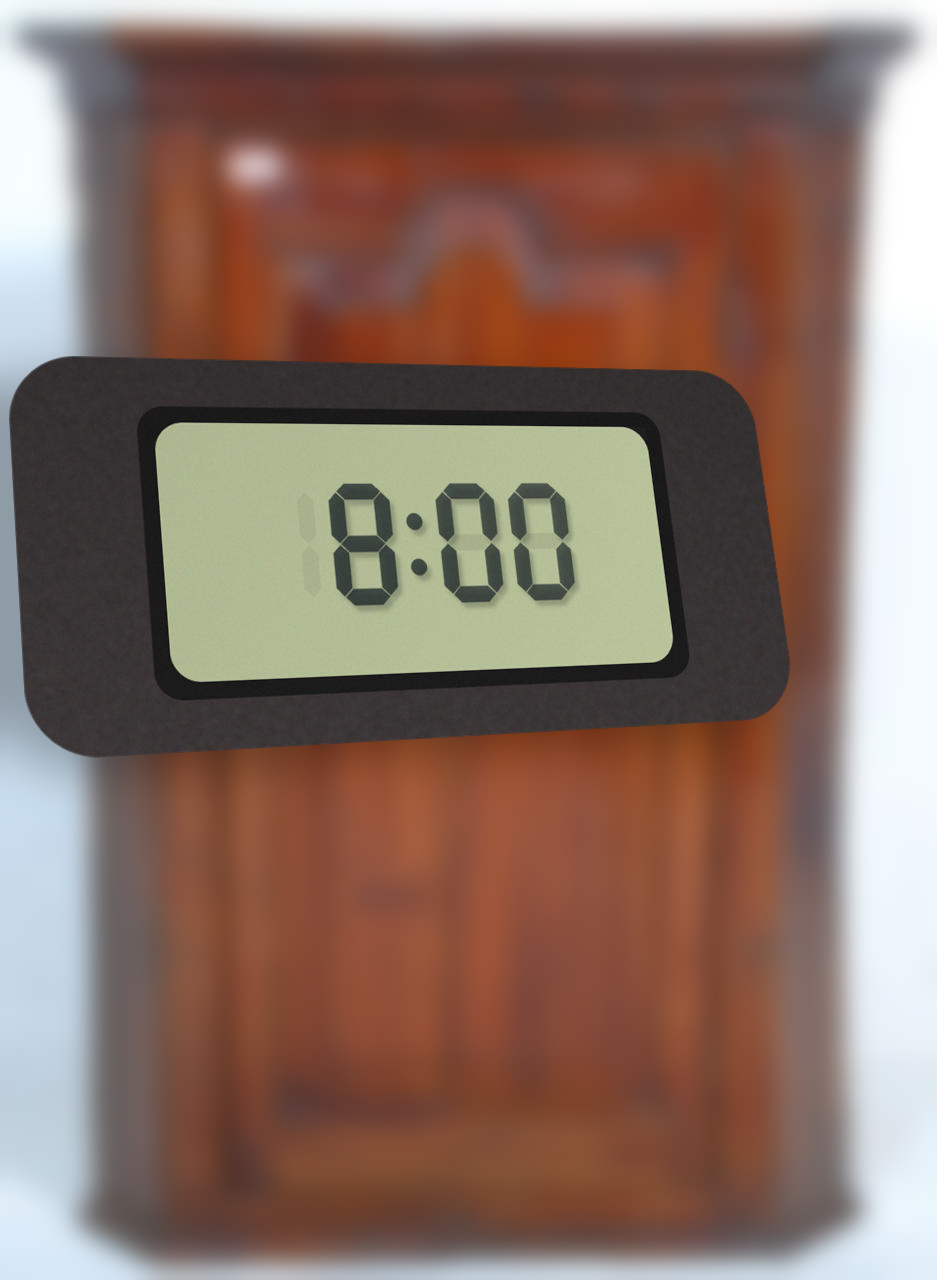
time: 8:00
